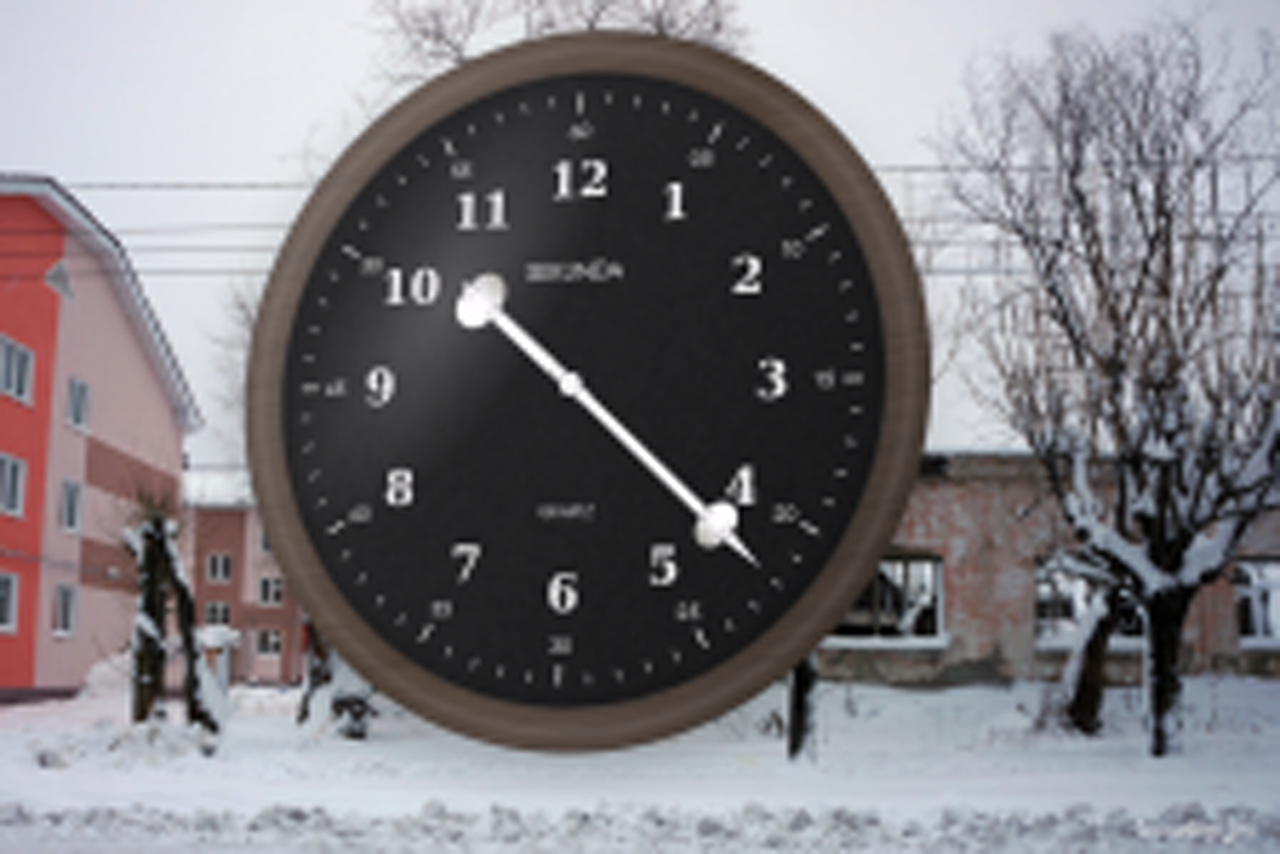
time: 10:22
